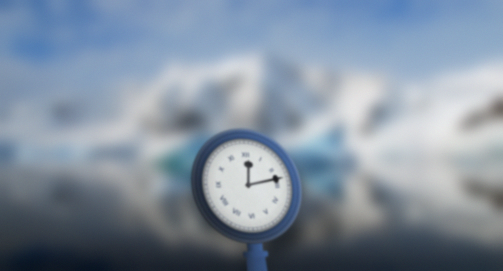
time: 12:13
